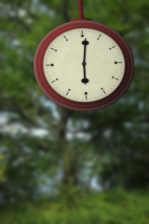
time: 6:01
